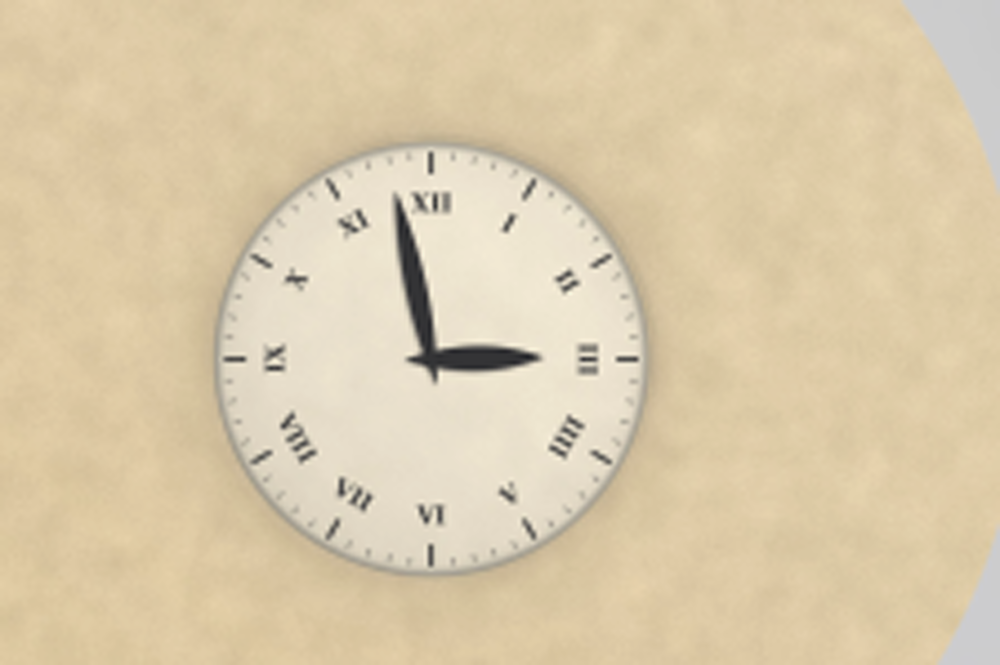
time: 2:58
